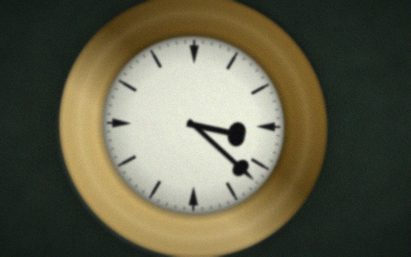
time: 3:22
